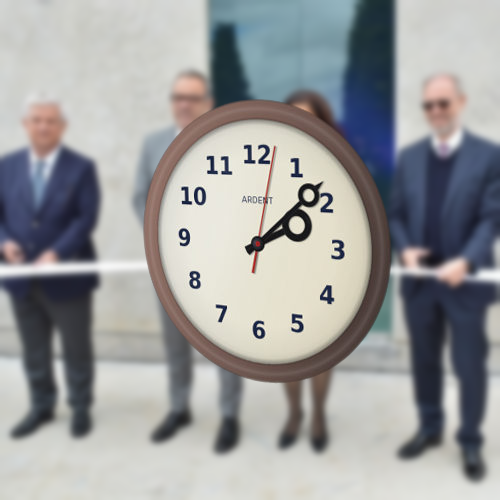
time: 2:08:02
